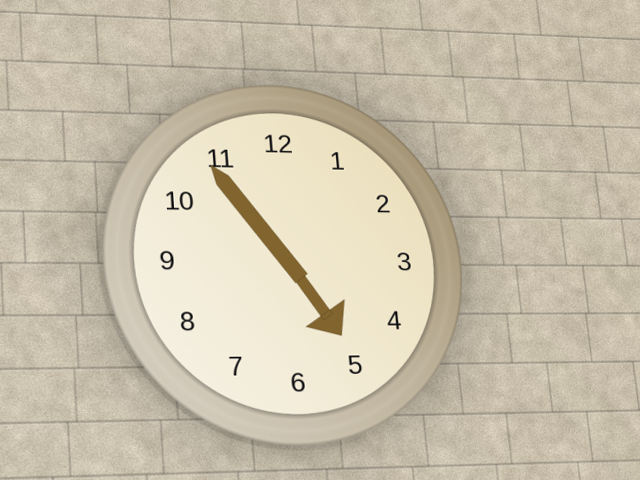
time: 4:54
